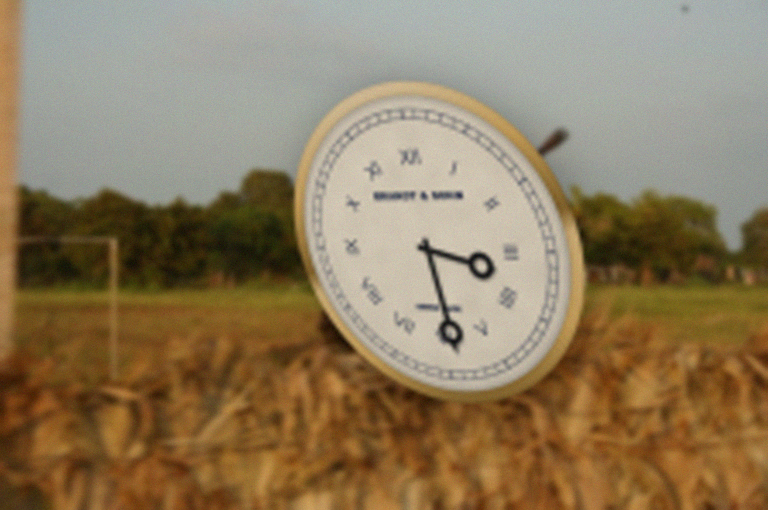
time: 3:29
